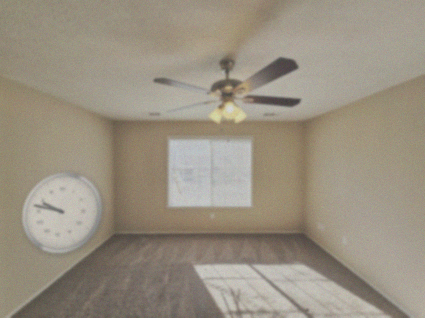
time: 9:47
